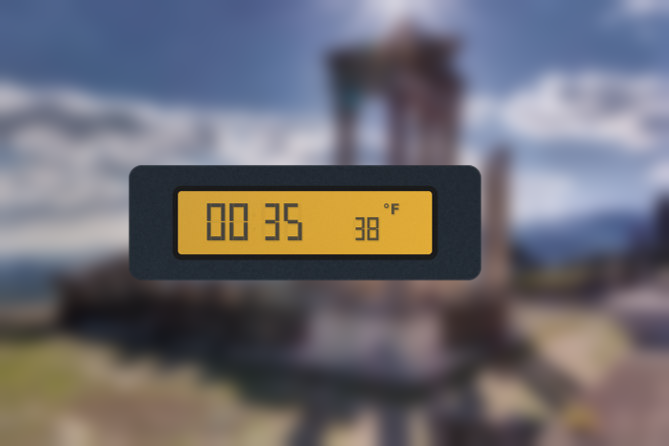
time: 0:35
